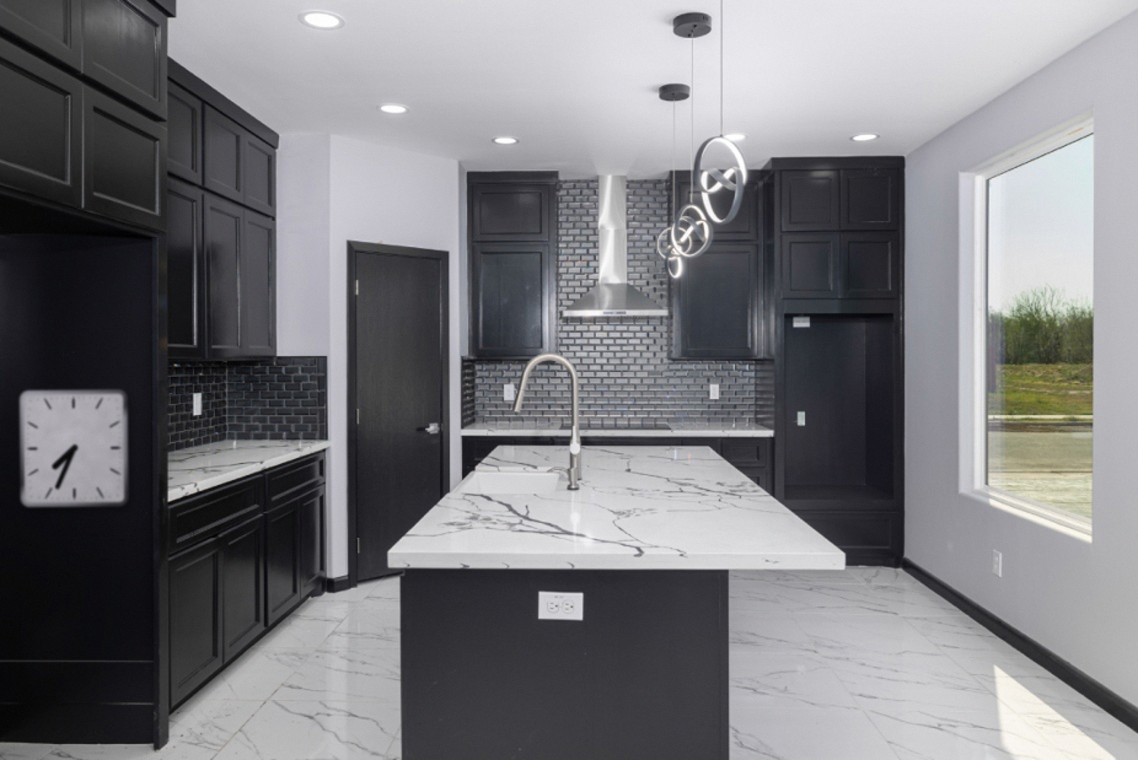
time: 7:34
